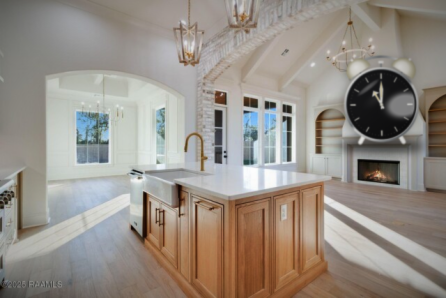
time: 11:00
